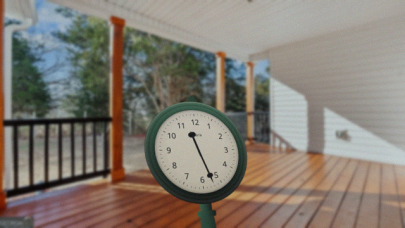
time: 11:27
